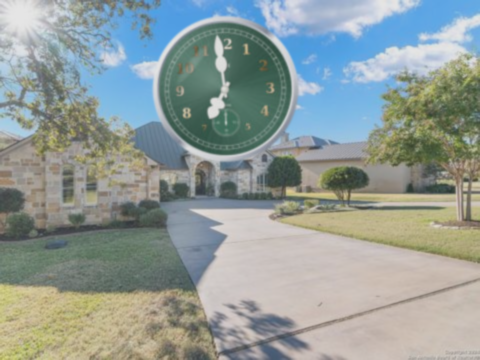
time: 6:59
